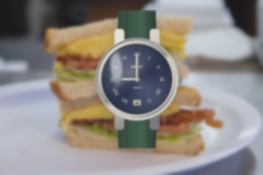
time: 9:00
